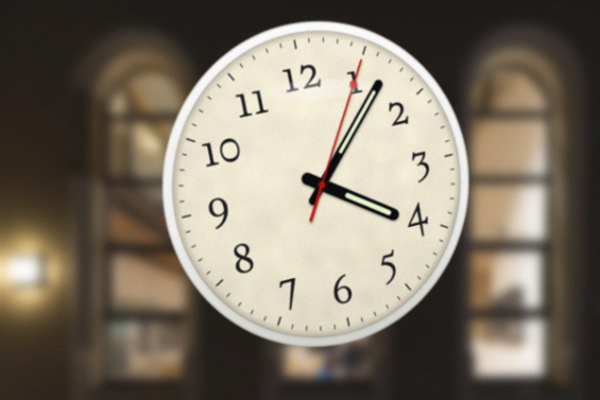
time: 4:07:05
